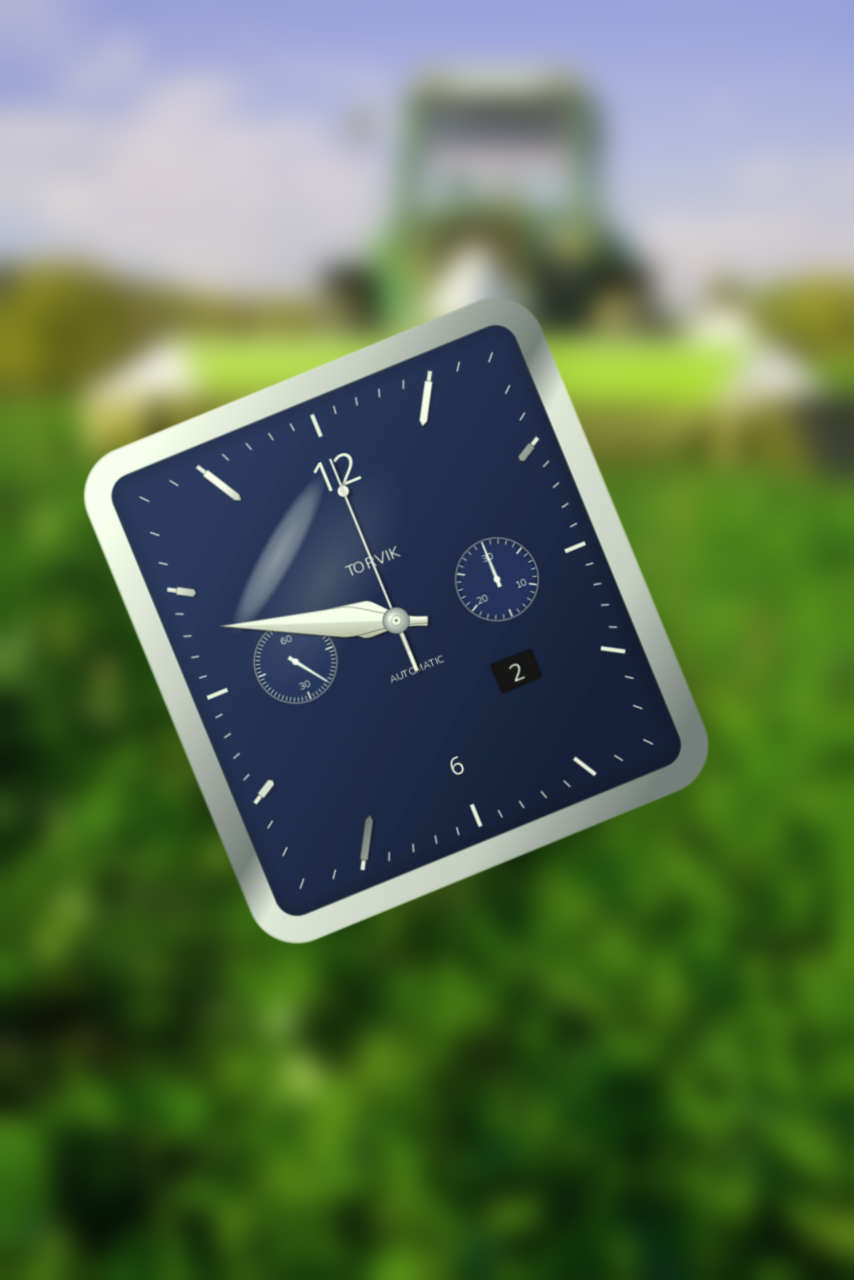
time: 9:48:24
